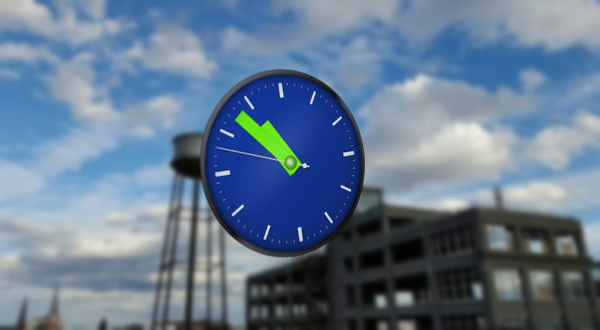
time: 10:52:48
